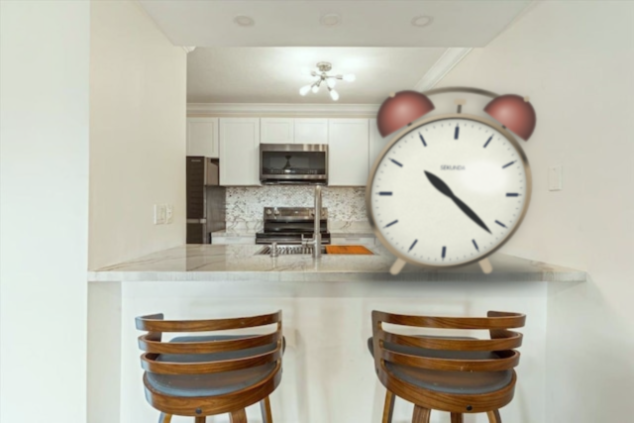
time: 10:22
